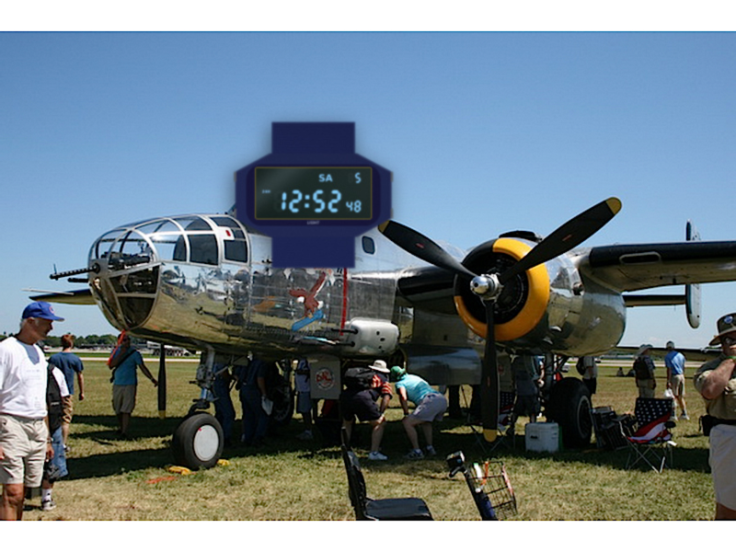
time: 12:52:48
